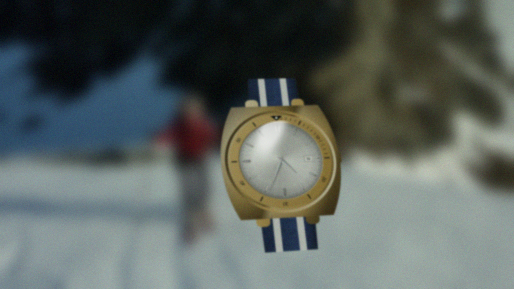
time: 4:34
